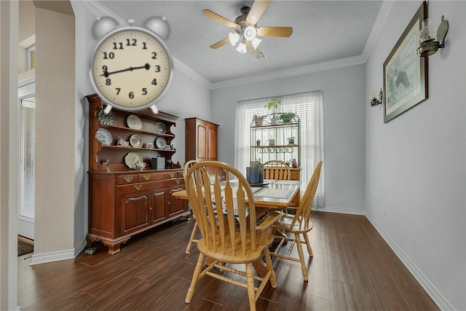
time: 2:43
